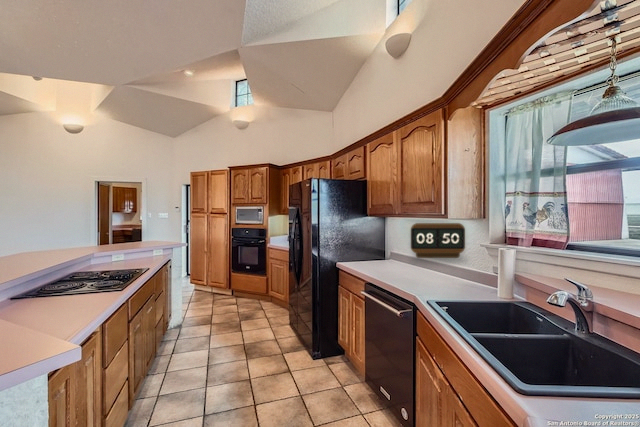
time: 8:50
